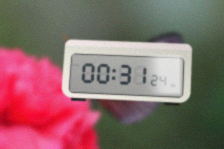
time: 0:31:24
